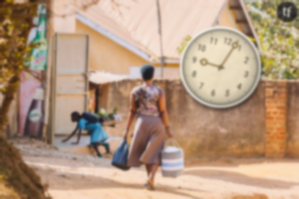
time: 9:03
